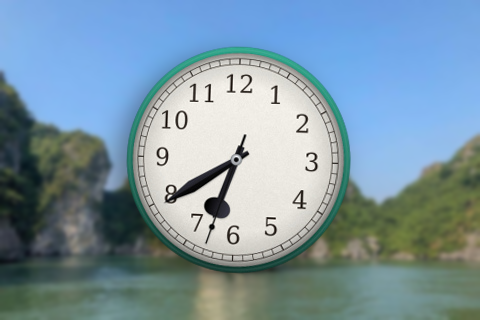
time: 6:39:33
